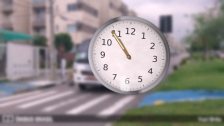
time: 10:54
